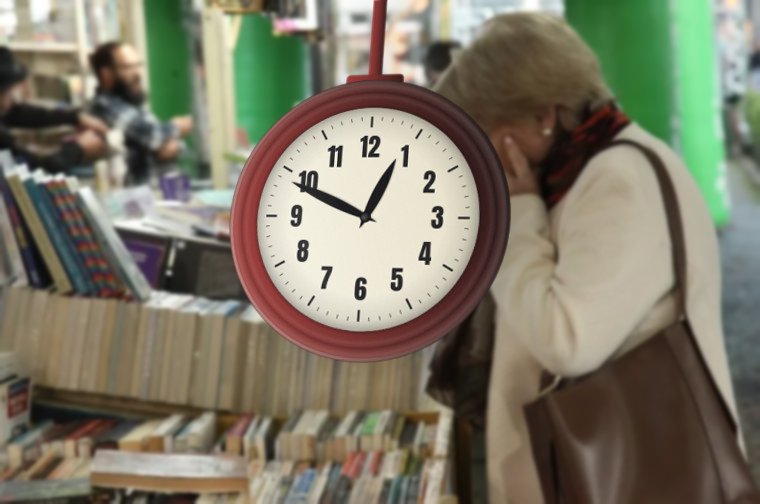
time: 12:49
